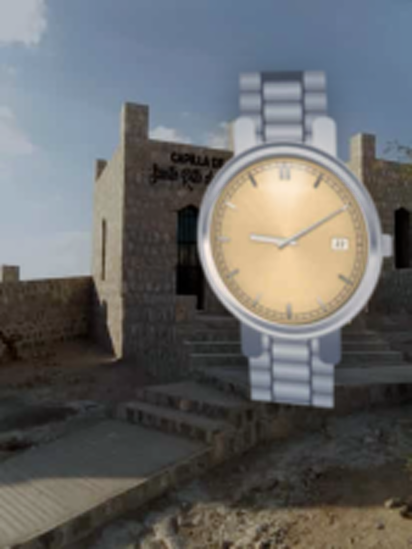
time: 9:10
